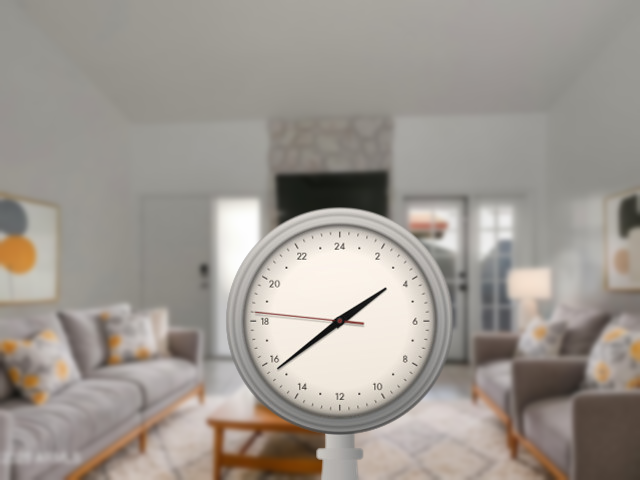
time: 3:38:46
